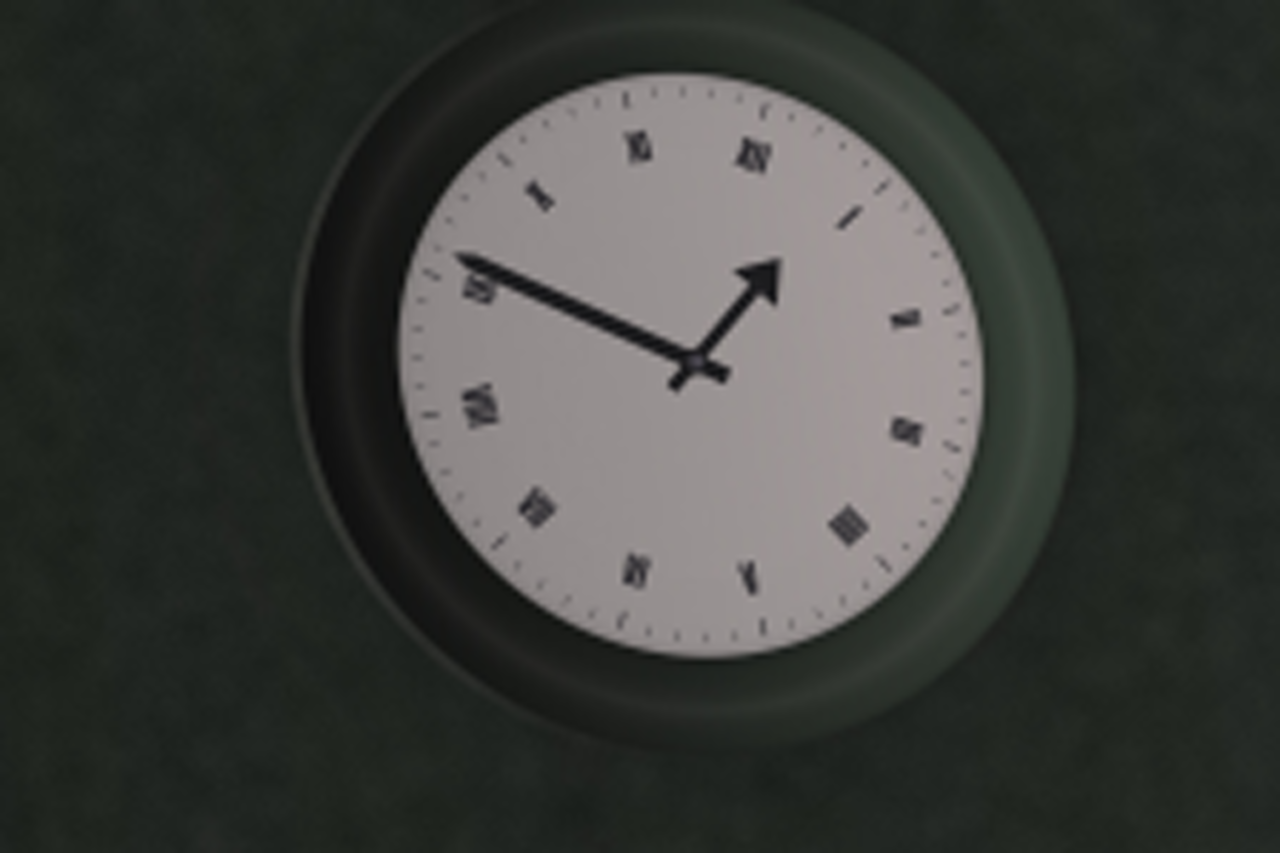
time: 12:46
